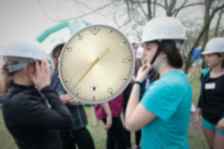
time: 1:37
